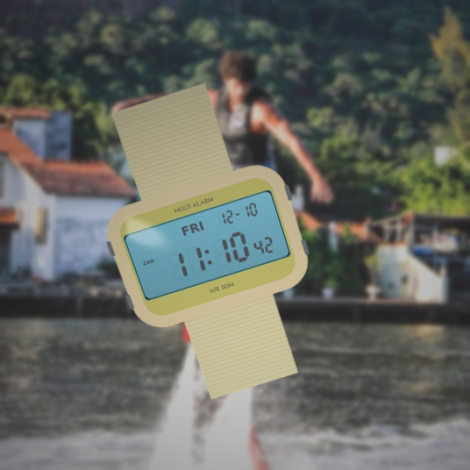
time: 11:10:42
